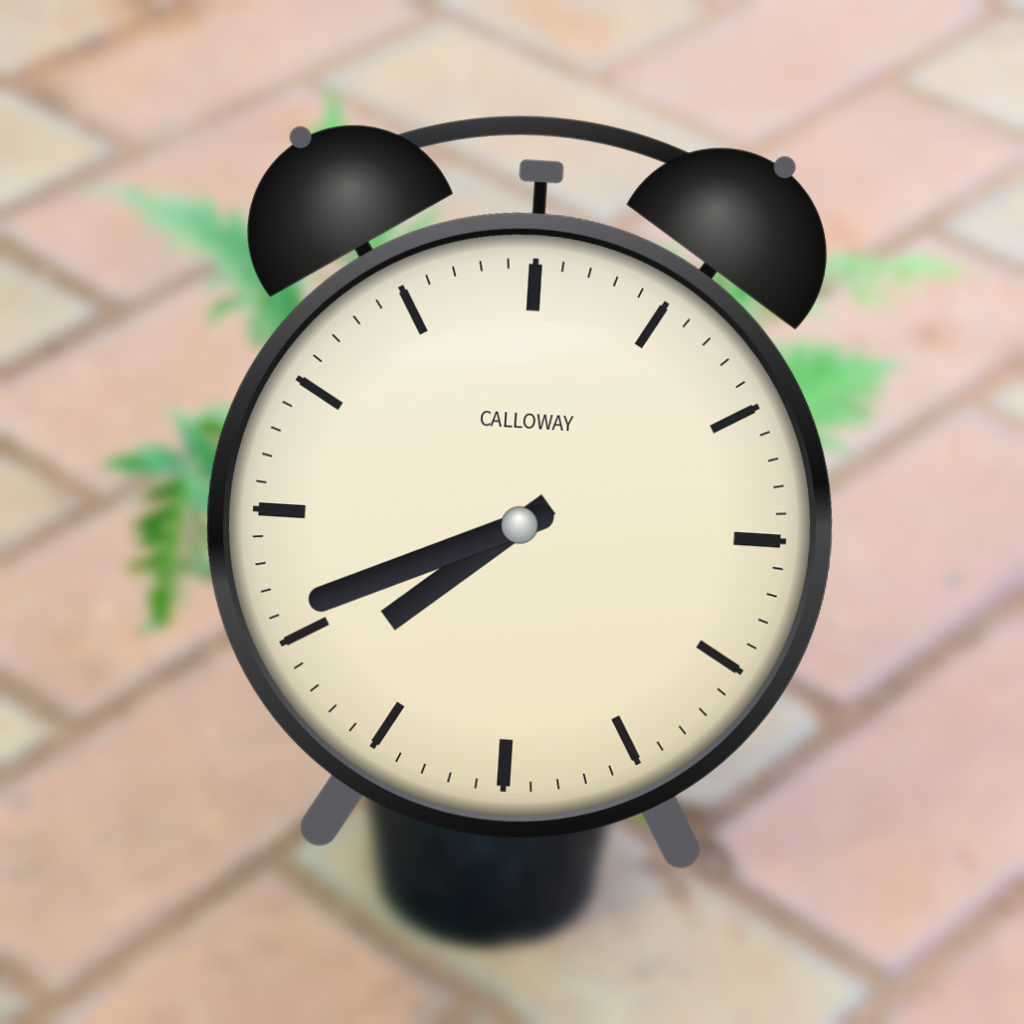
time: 7:41
